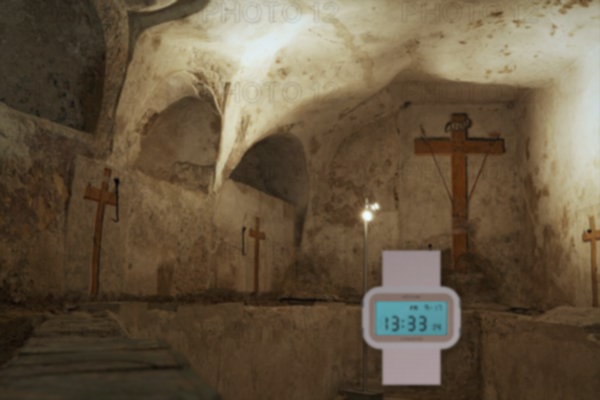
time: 13:33
